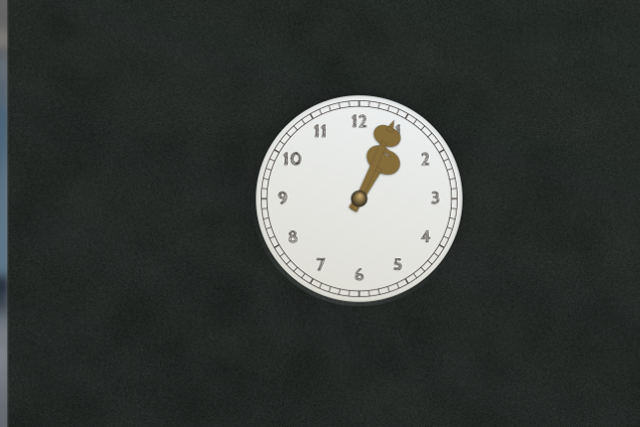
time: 1:04
